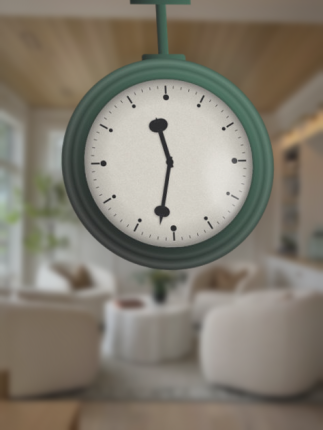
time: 11:32
